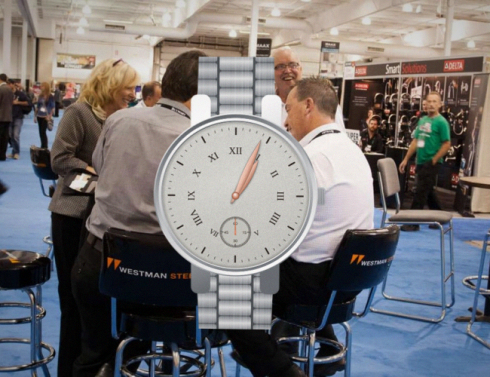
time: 1:04
